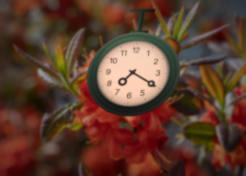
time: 7:20
